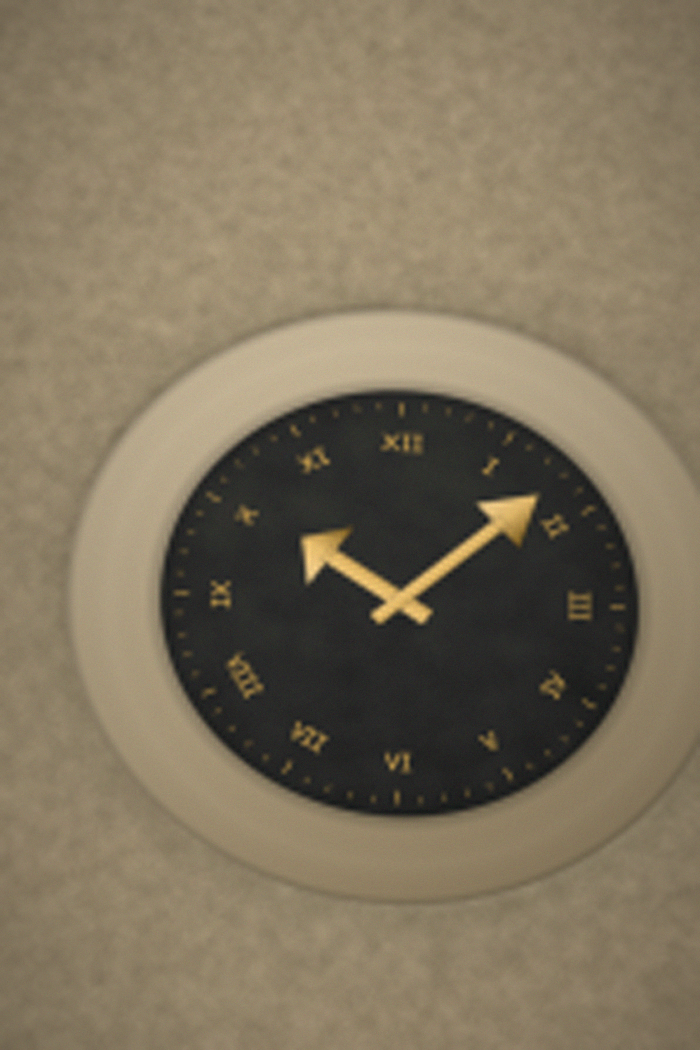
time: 10:08
